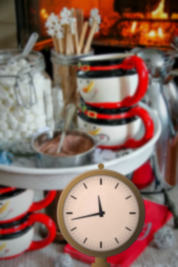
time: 11:43
